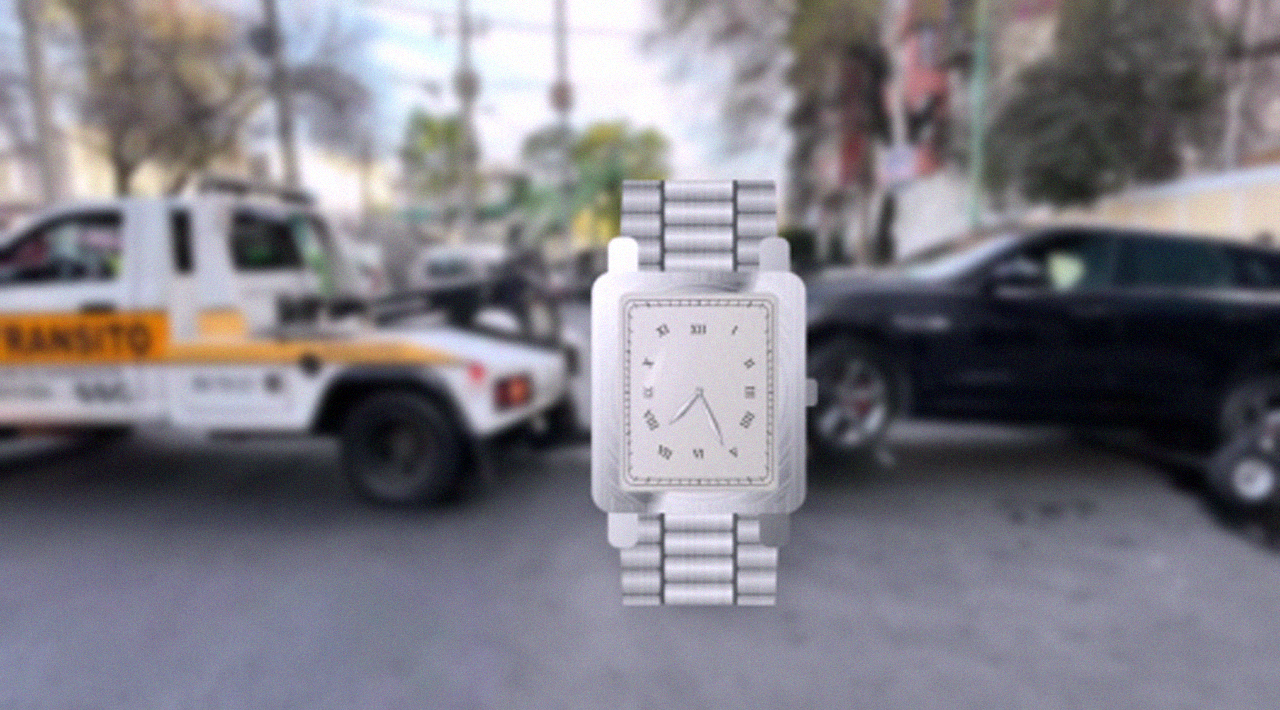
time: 7:26
